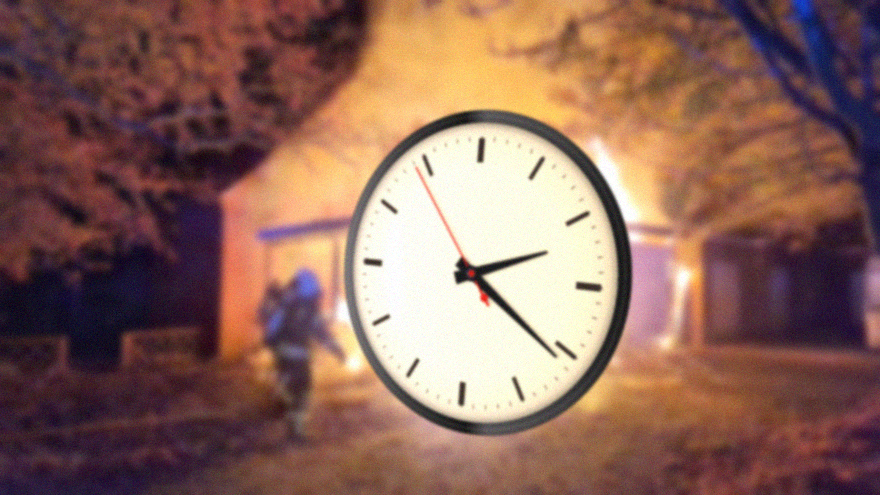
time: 2:20:54
